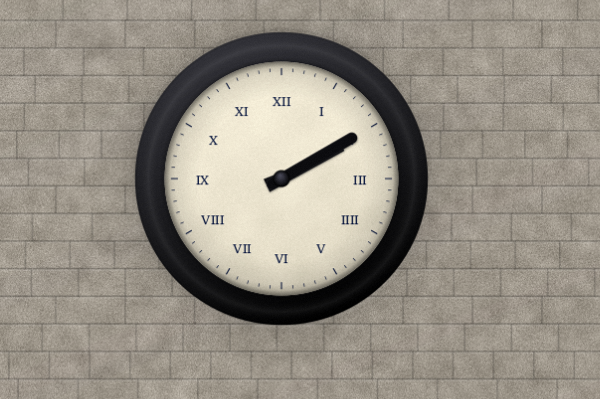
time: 2:10
